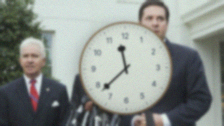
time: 11:38
